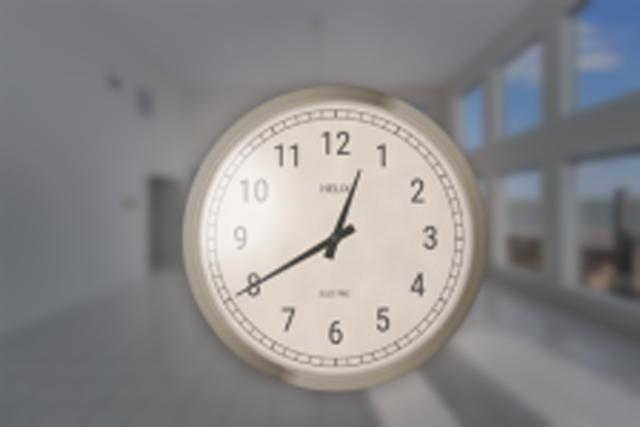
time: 12:40
